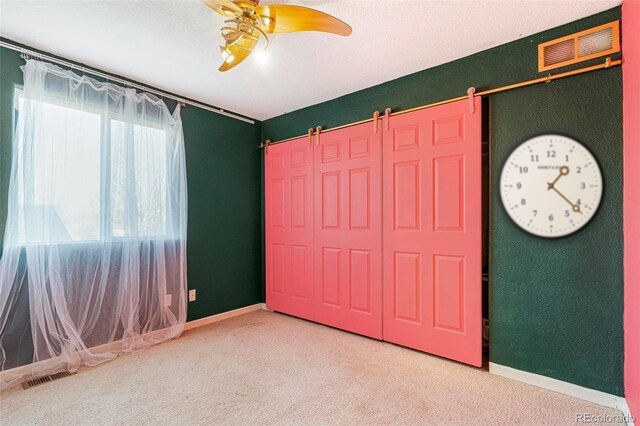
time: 1:22
